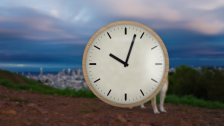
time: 10:03
